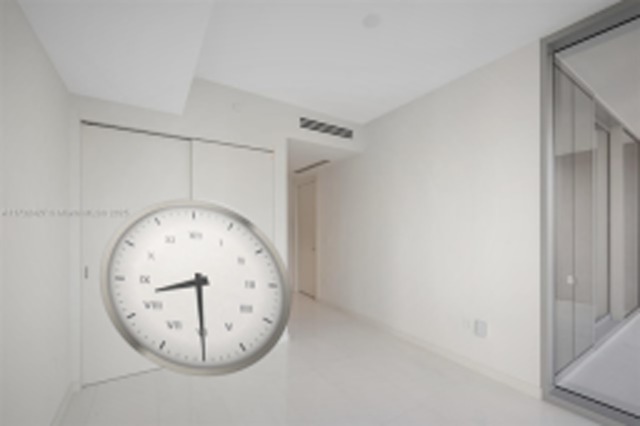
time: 8:30
